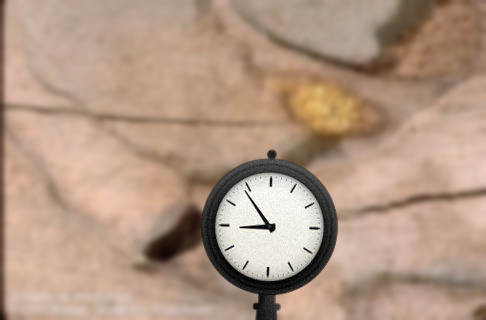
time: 8:54
